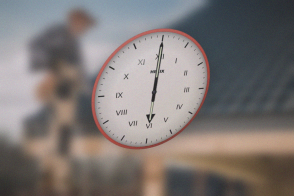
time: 6:00
